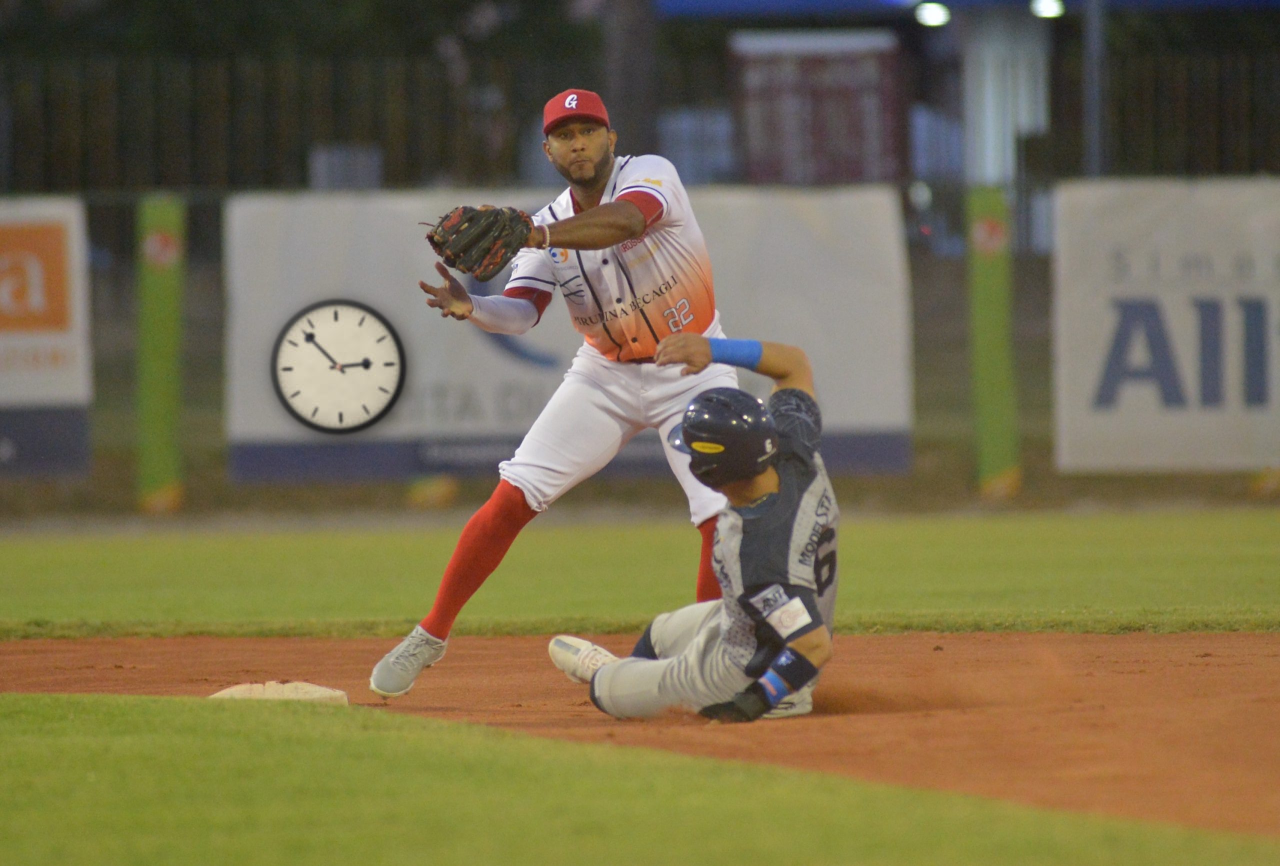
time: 2:53
